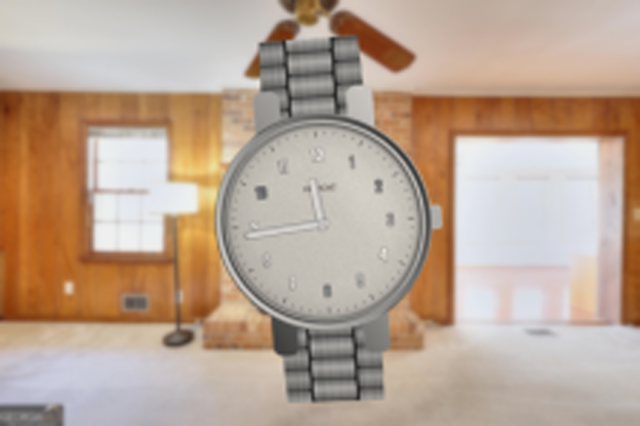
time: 11:44
